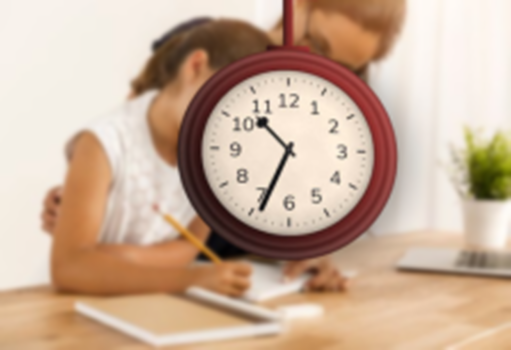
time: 10:34
